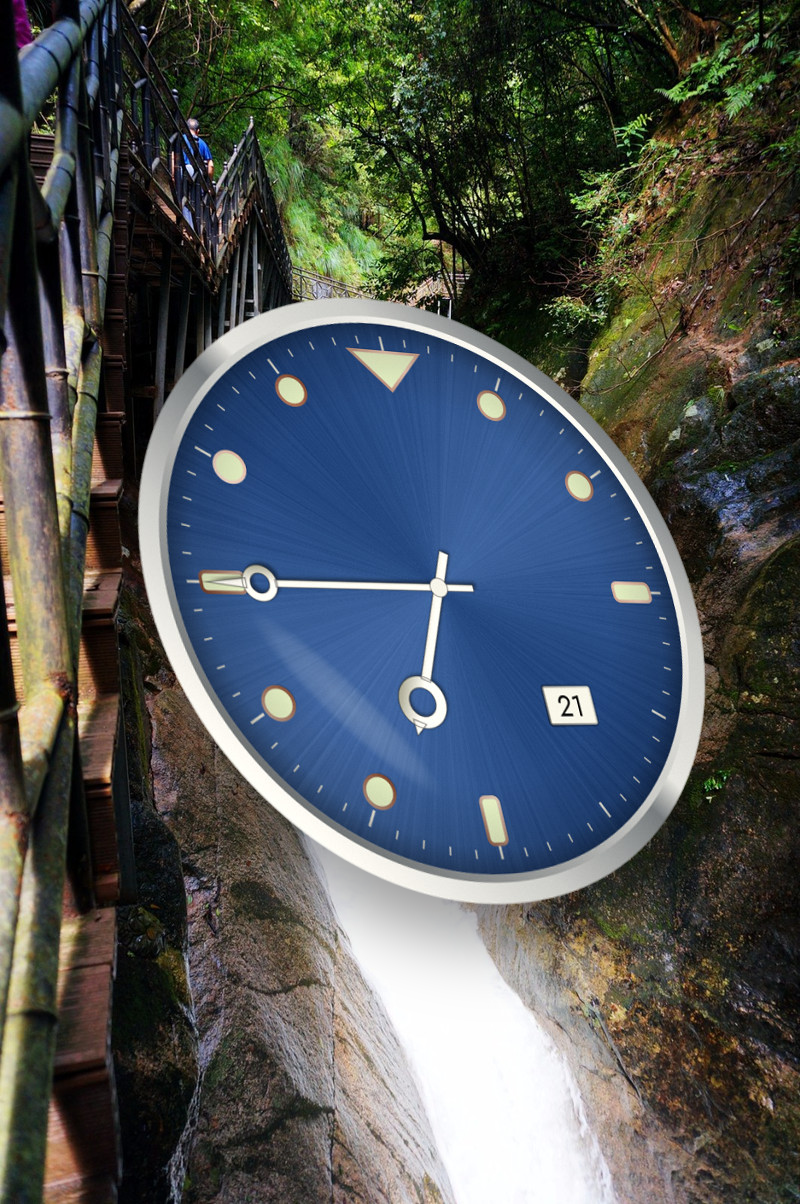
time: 6:45
